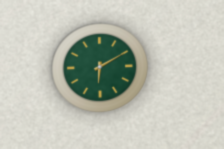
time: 6:10
